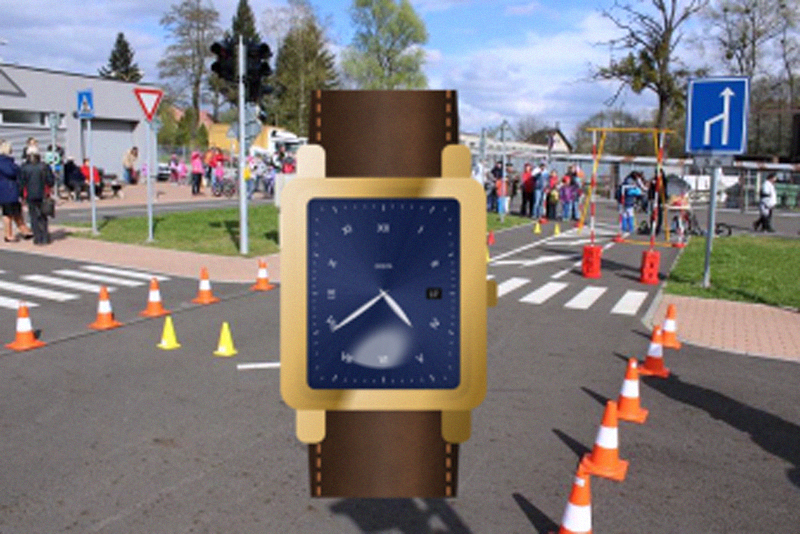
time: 4:39
